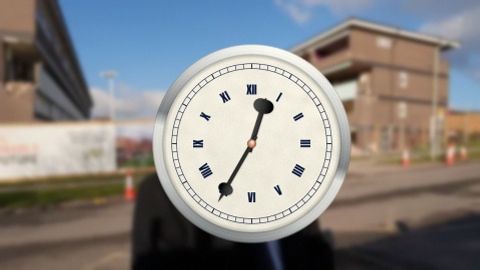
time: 12:35
